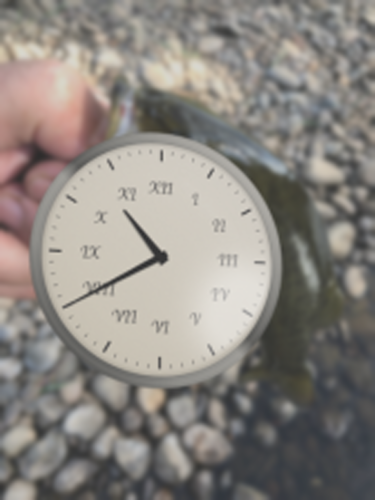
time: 10:40
